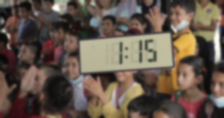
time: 1:15
